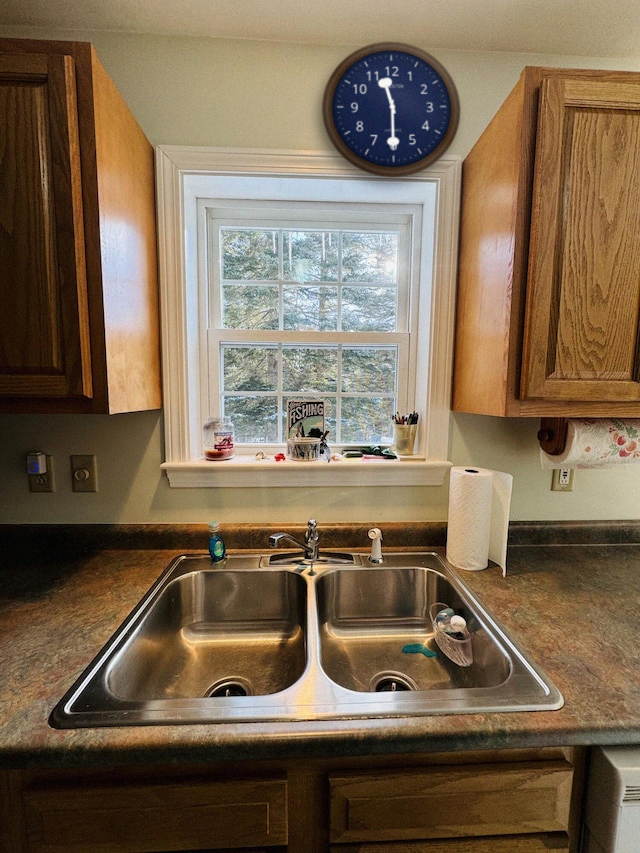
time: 11:30
